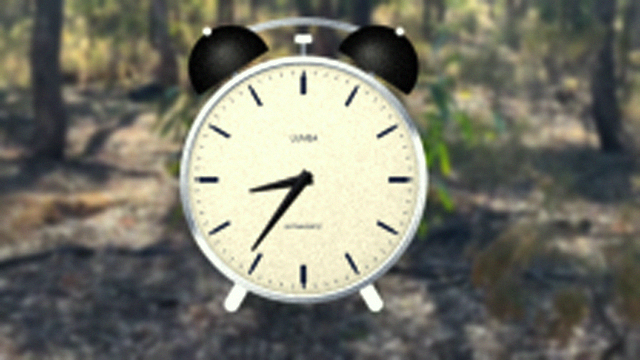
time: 8:36
